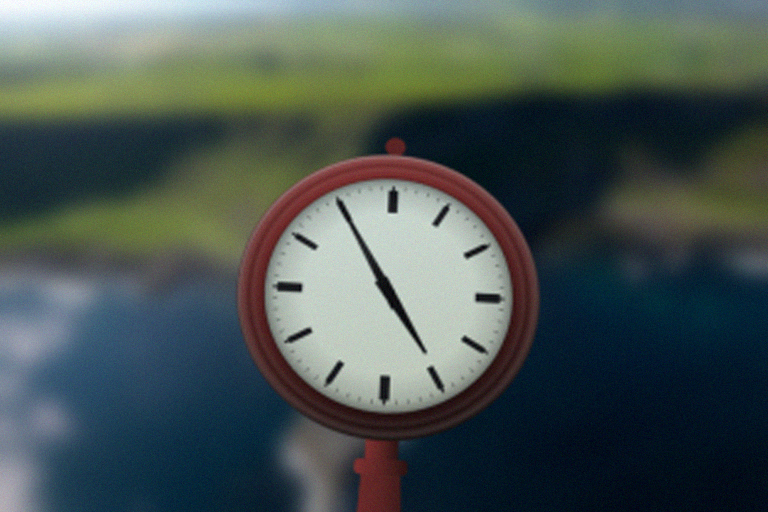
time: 4:55
